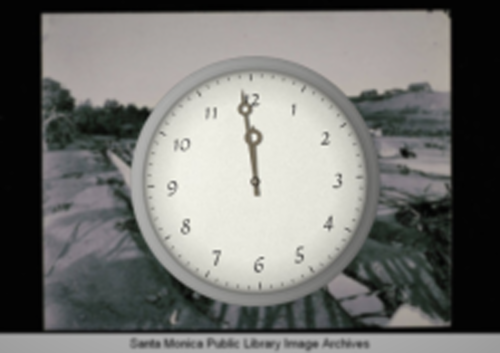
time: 11:59
